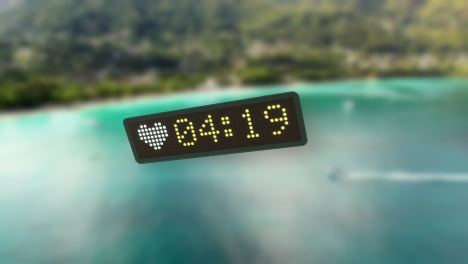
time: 4:19
